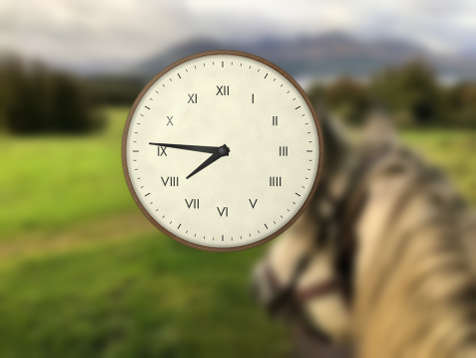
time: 7:46
